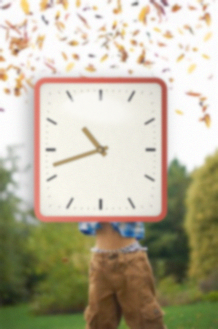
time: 10:42
